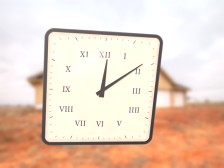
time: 12:09
